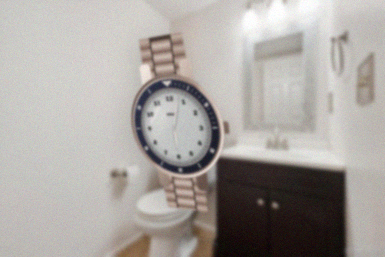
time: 6:03
